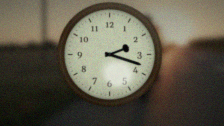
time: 2:18
